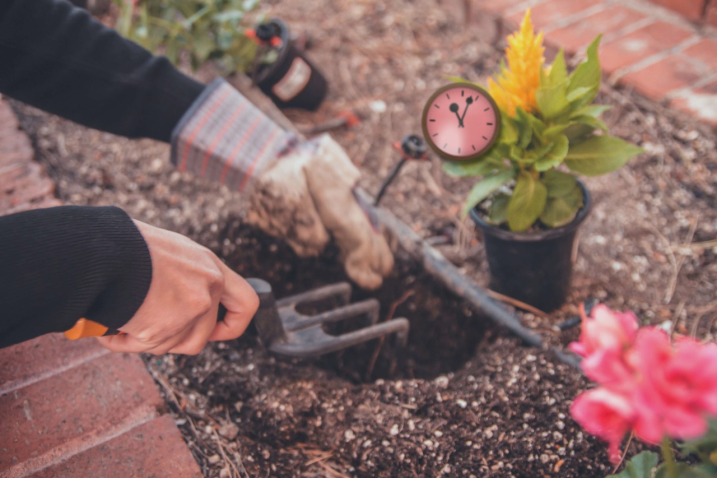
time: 11:03
